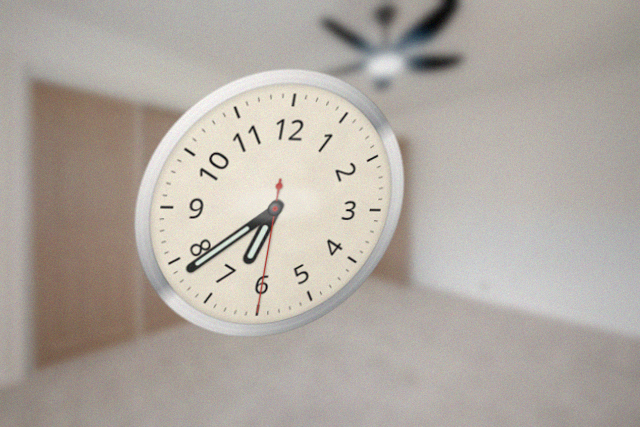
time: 6:38:30
